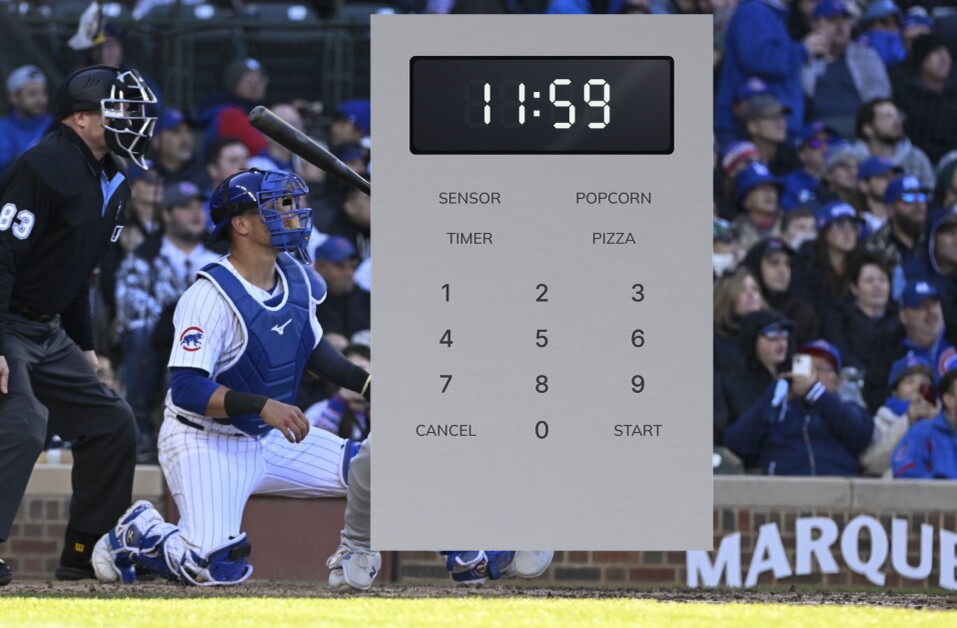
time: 11:59
